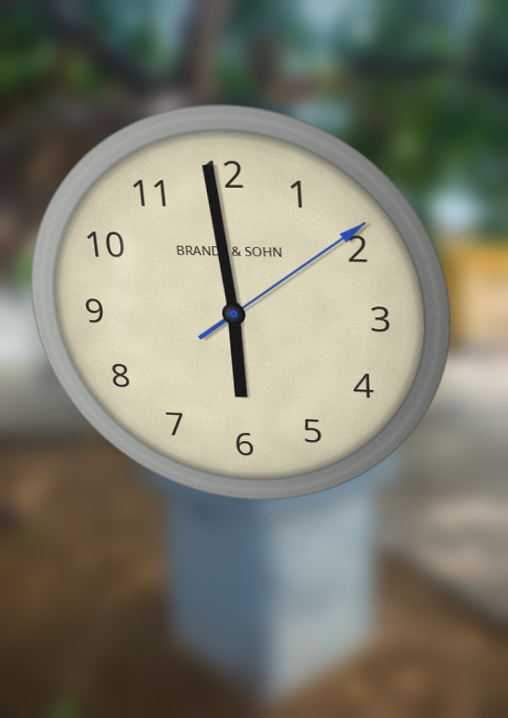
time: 5:59:09
